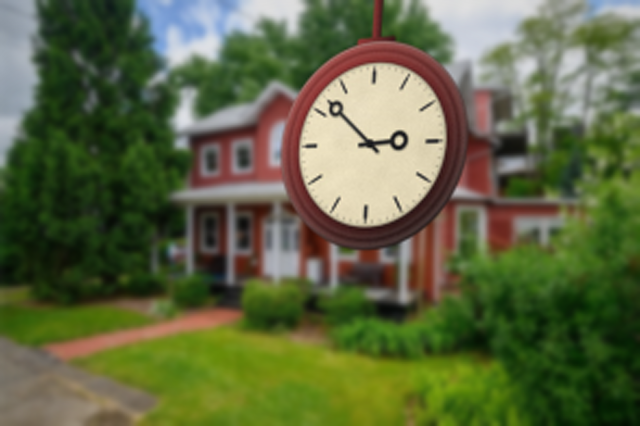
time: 2:52
